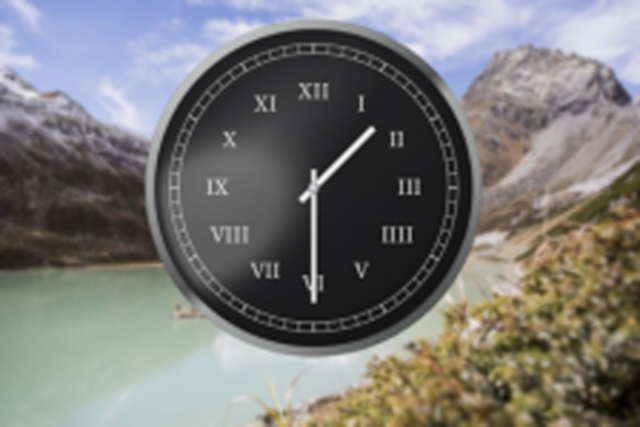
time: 1:30
